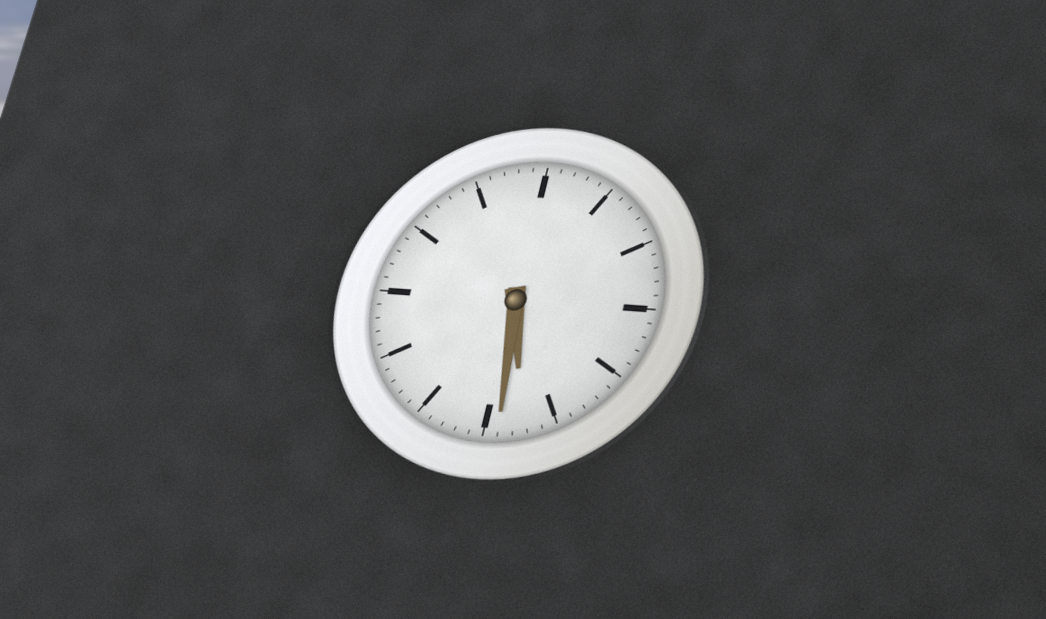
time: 5:29
